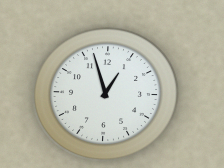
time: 12:57
